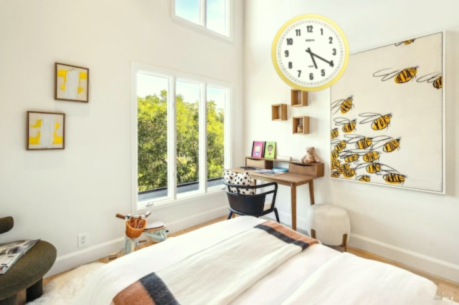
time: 5:20
